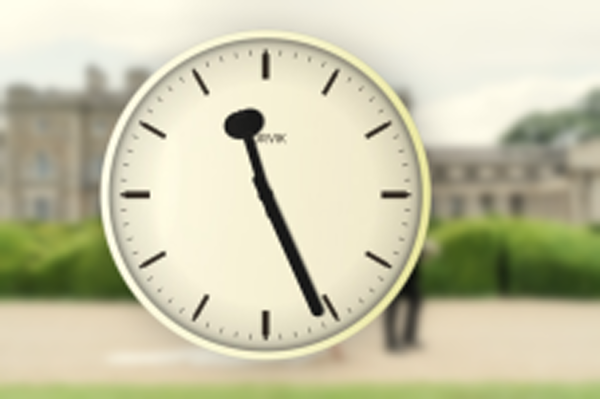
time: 11:26
